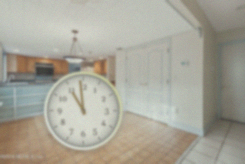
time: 10:59
